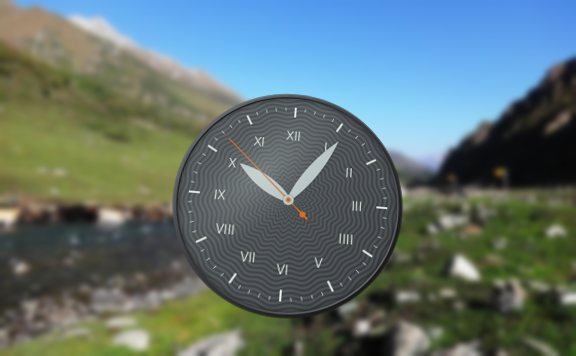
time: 10:05:52
